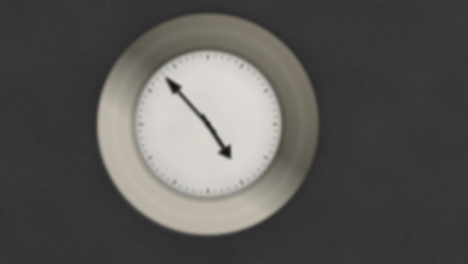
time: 4:53
